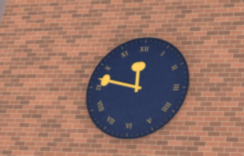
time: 11:47
